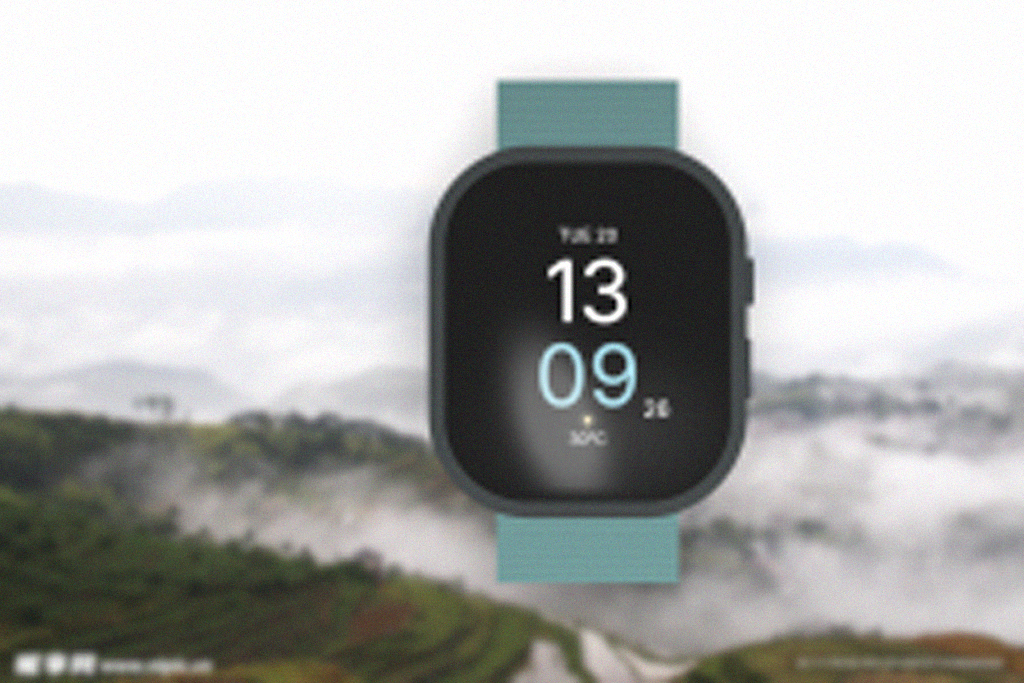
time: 13:09
